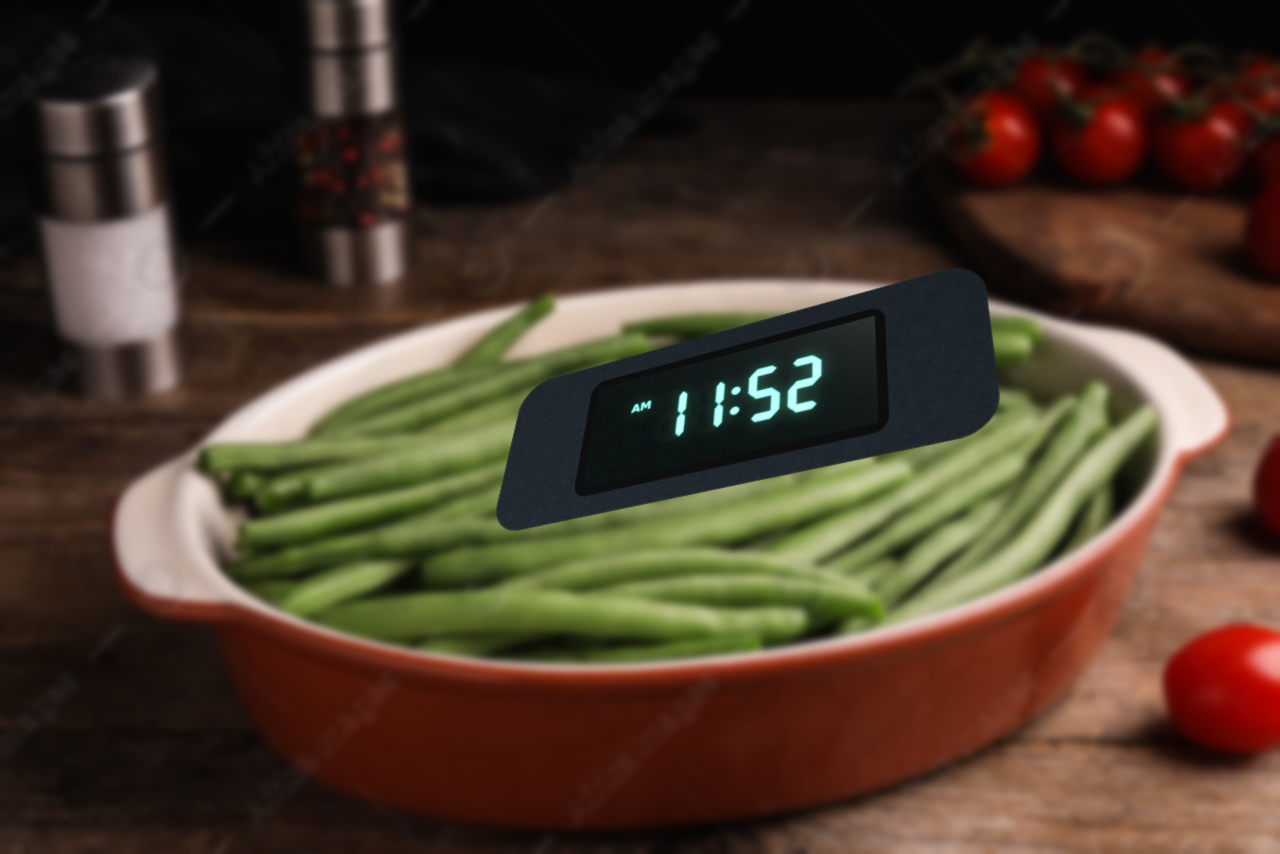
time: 11:52
